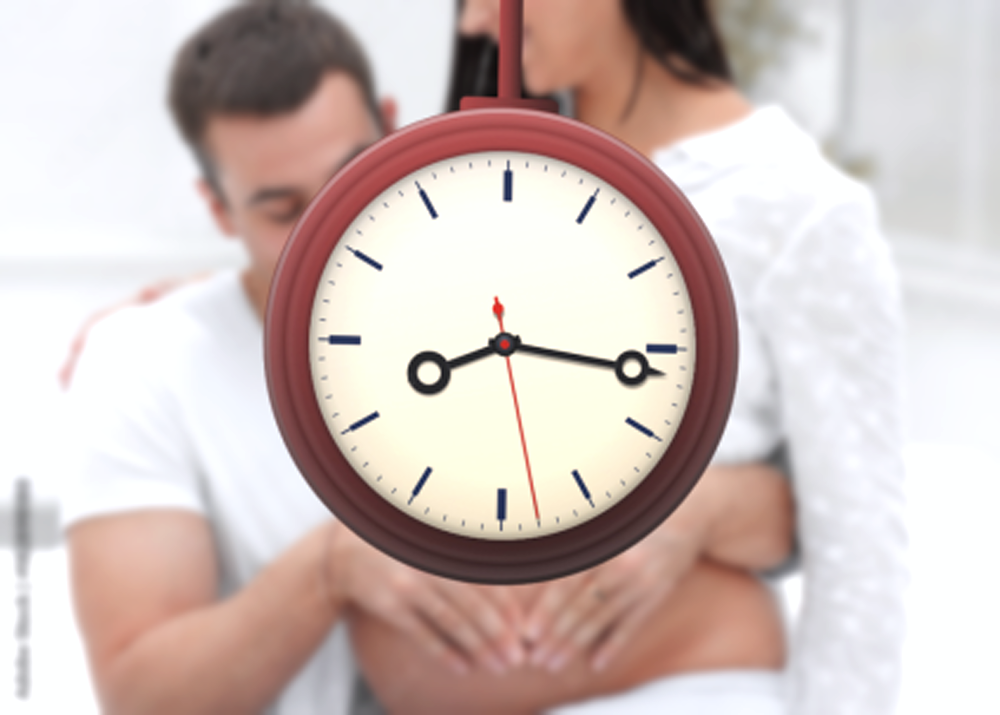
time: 8:16:28
